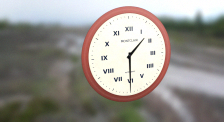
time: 1:30
